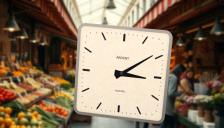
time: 3:09
